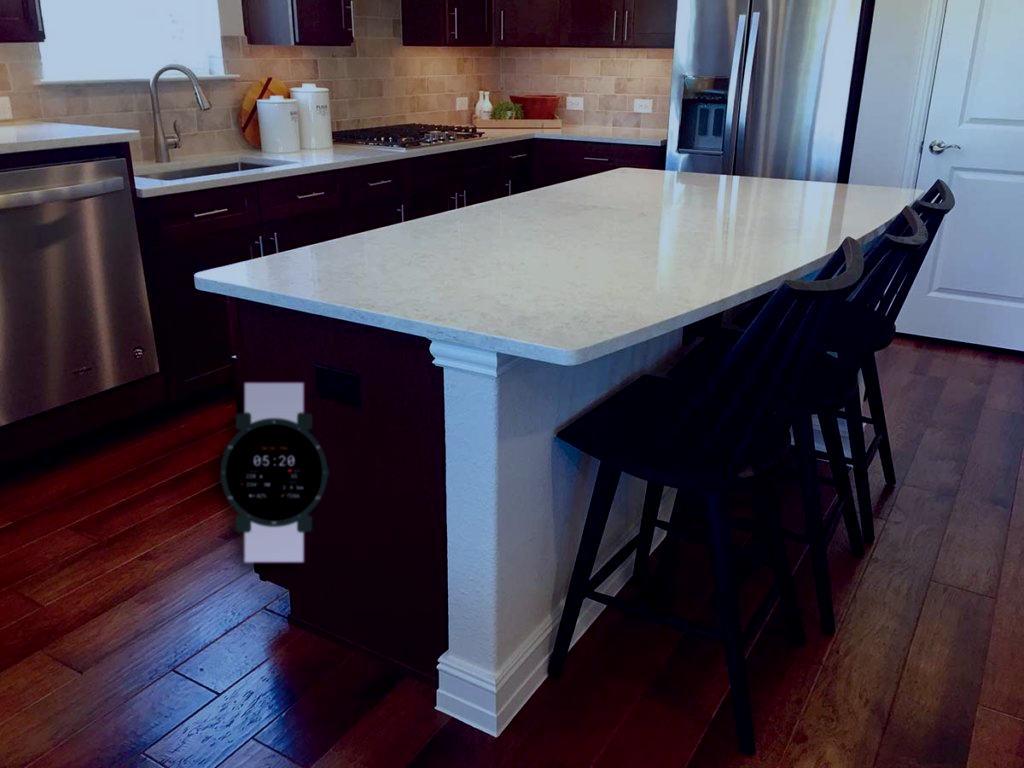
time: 5:20
